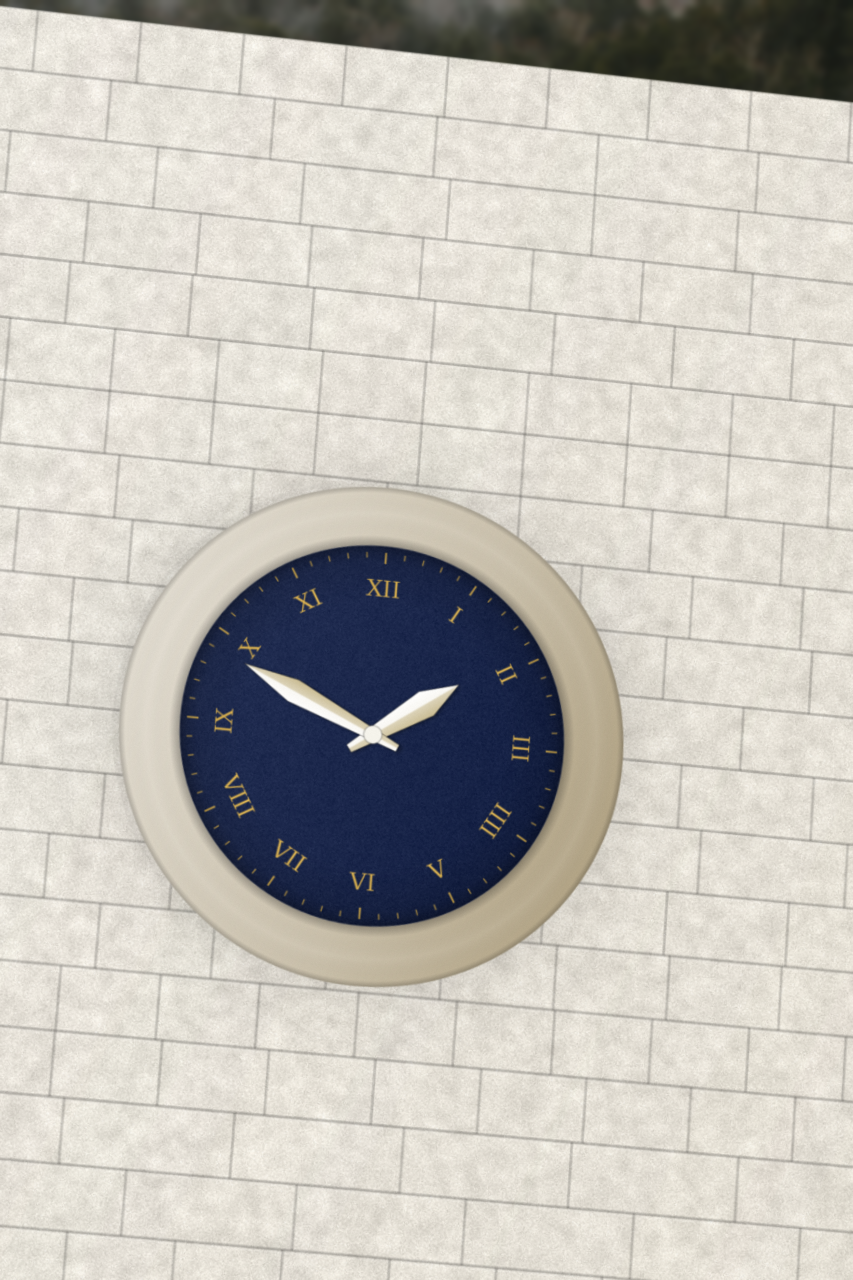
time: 1:49
